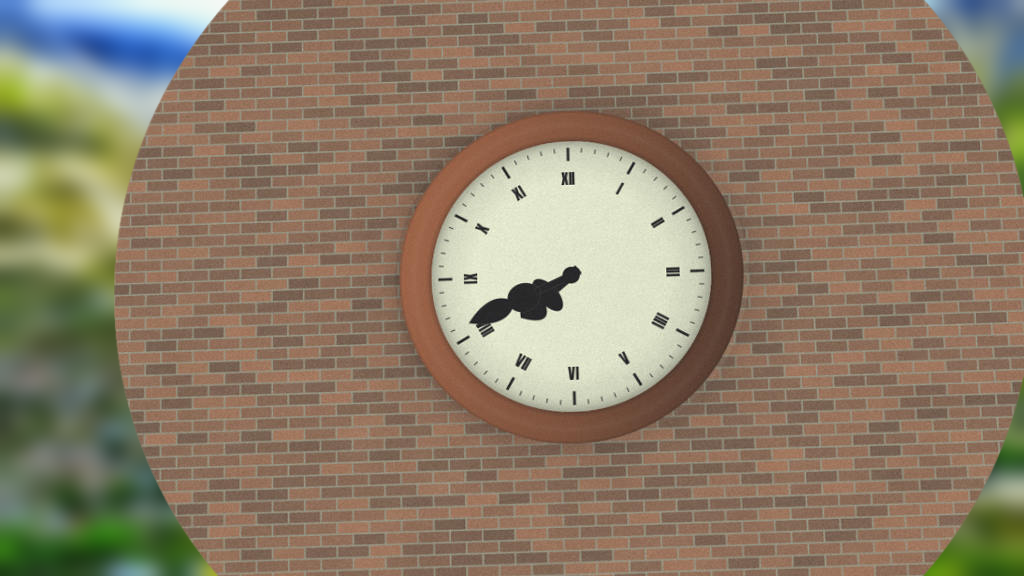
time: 7:41
